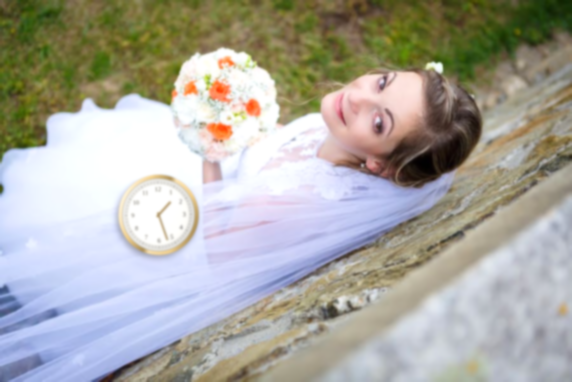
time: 1:27
